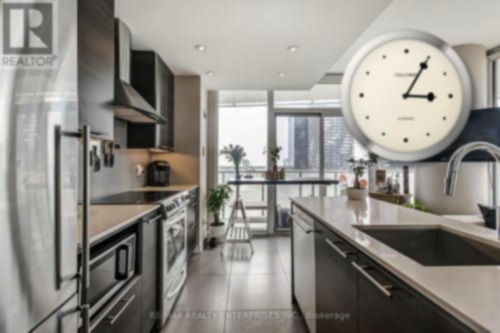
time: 3:05
